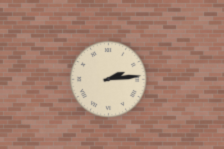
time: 2:14
